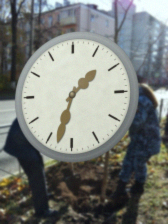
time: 1:33
